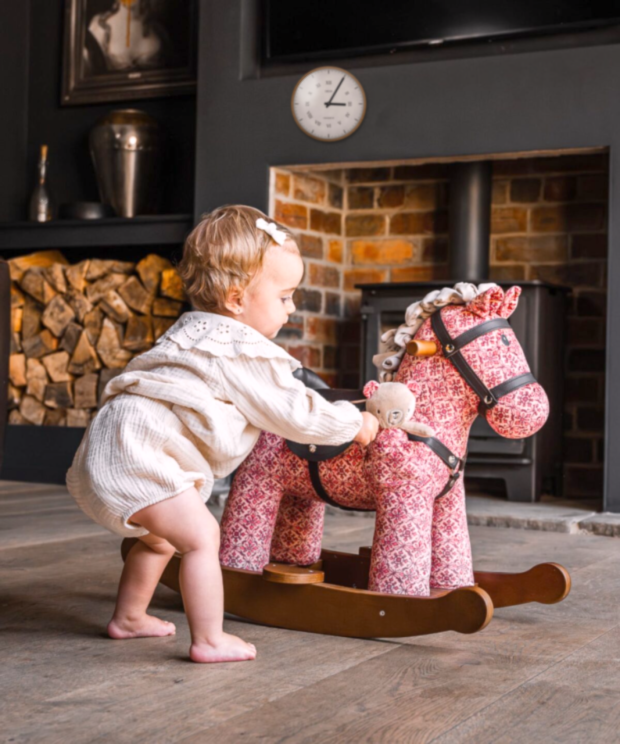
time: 3:05
